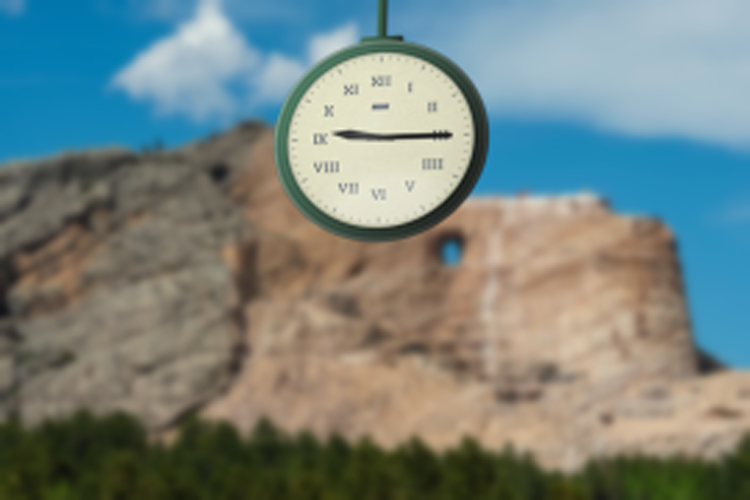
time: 9:15
